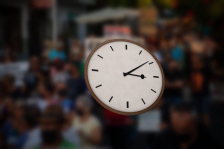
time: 3:09
